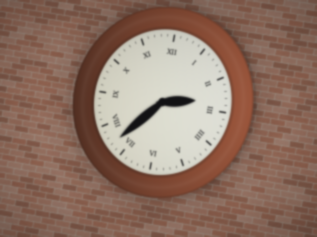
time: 2:37
